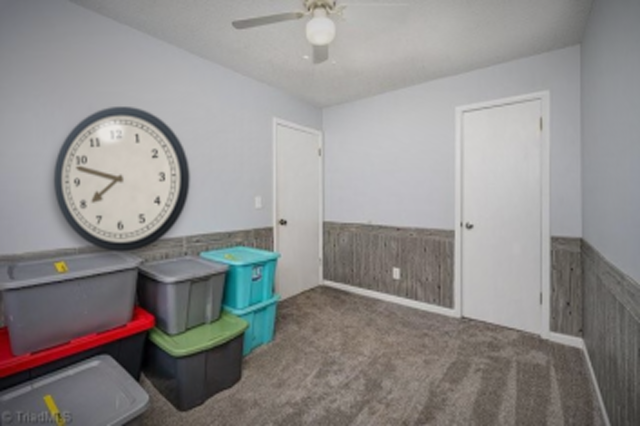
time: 7:48
